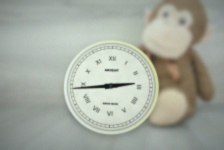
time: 2:44
